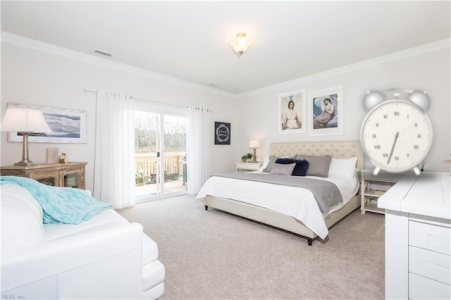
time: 6:33
